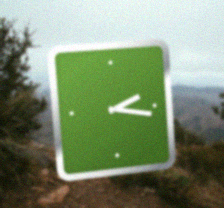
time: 2:17
